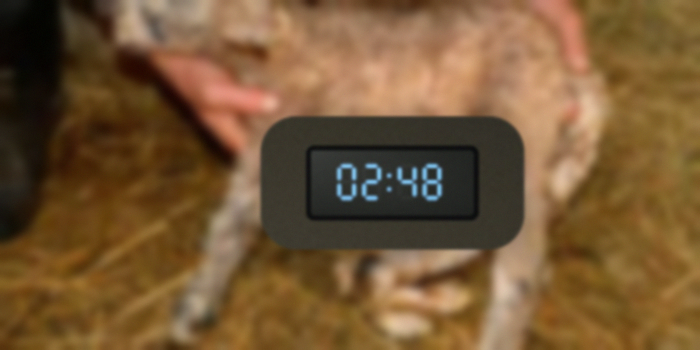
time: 2:48
